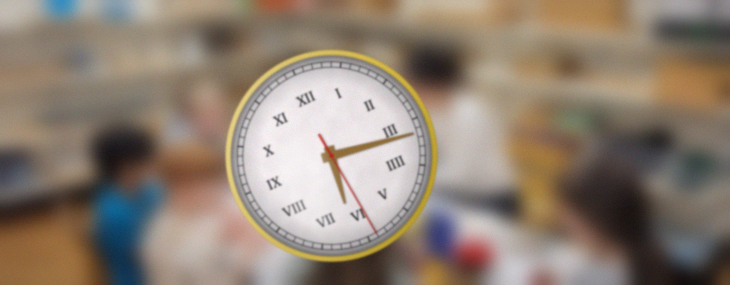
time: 6:16:29
